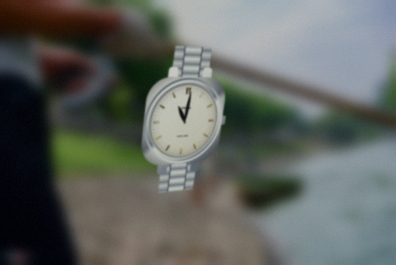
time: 11:01
